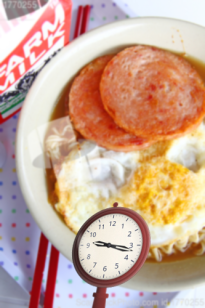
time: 9:17
